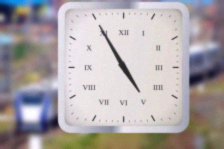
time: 4:55
